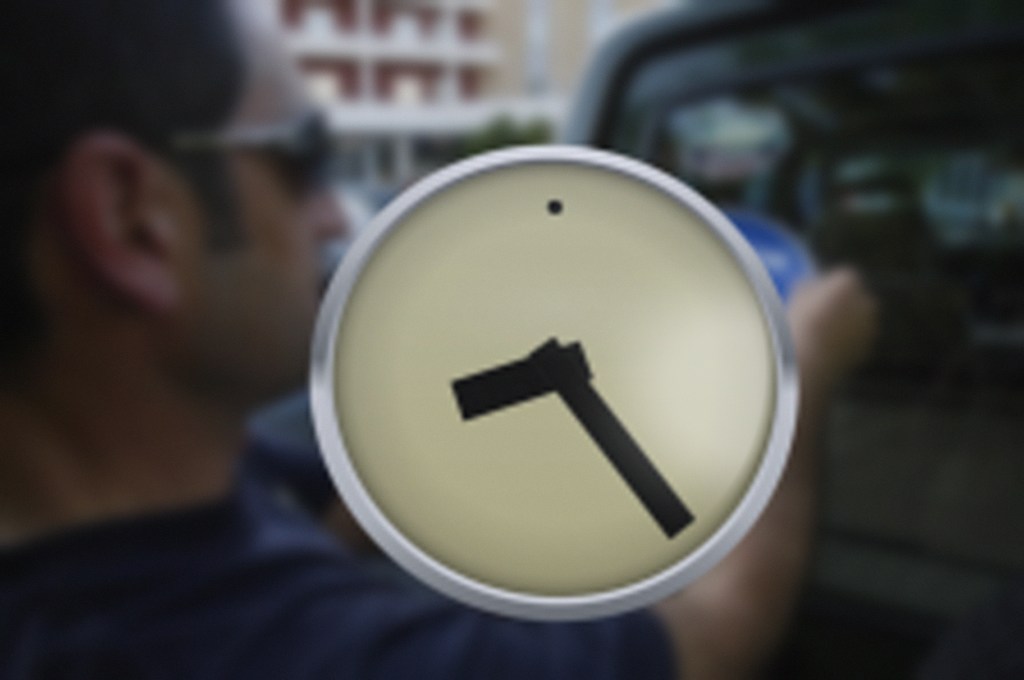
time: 8:24
